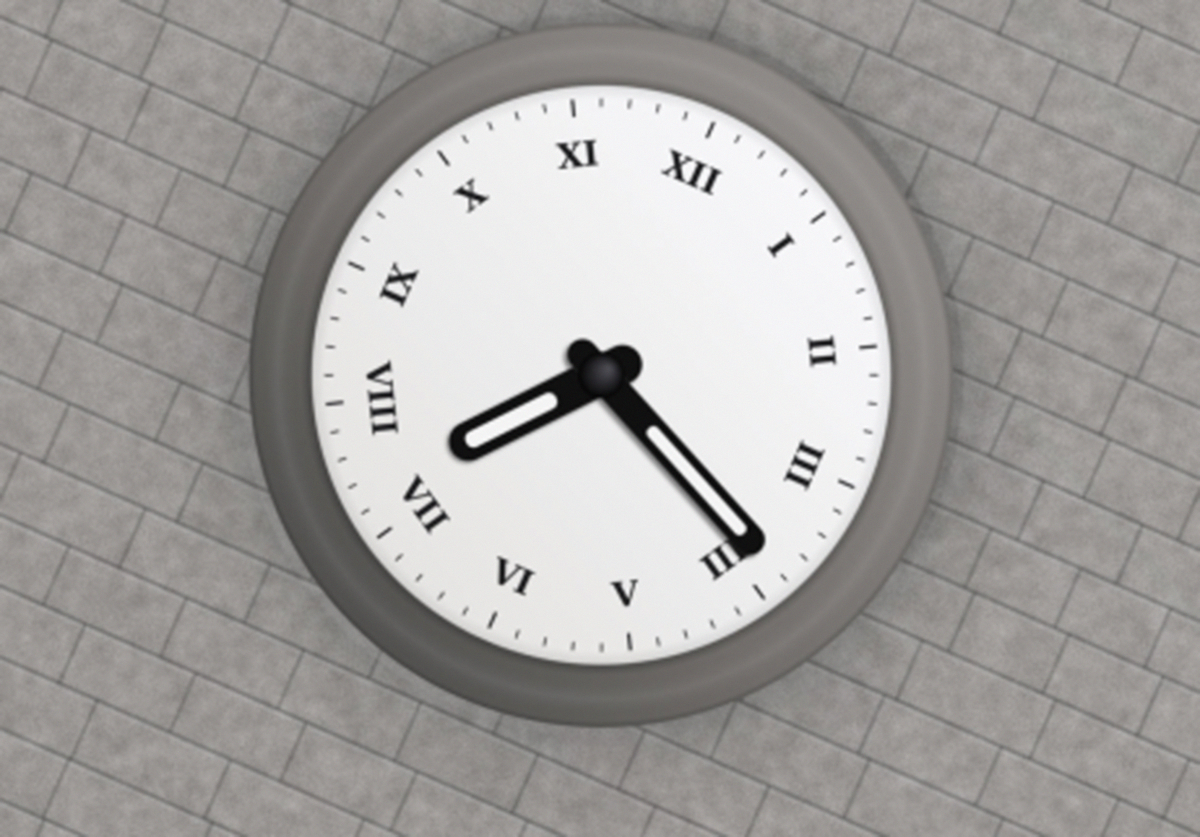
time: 7:19
